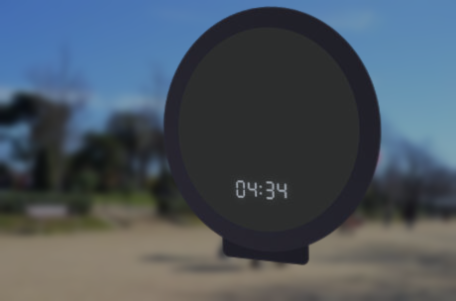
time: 4:34
